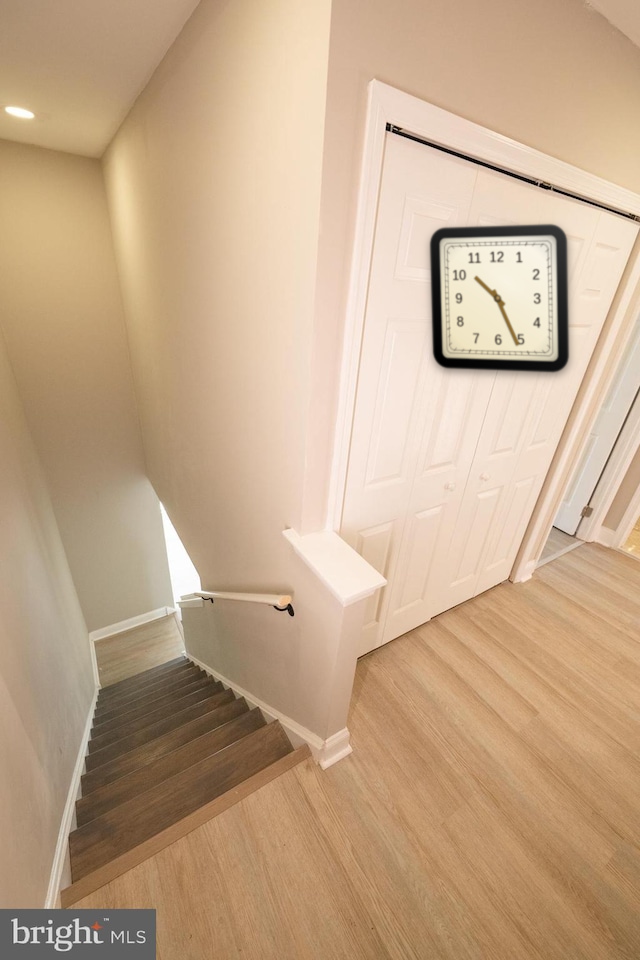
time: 10:26
